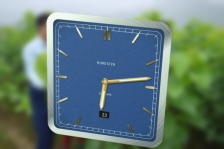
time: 6:13
